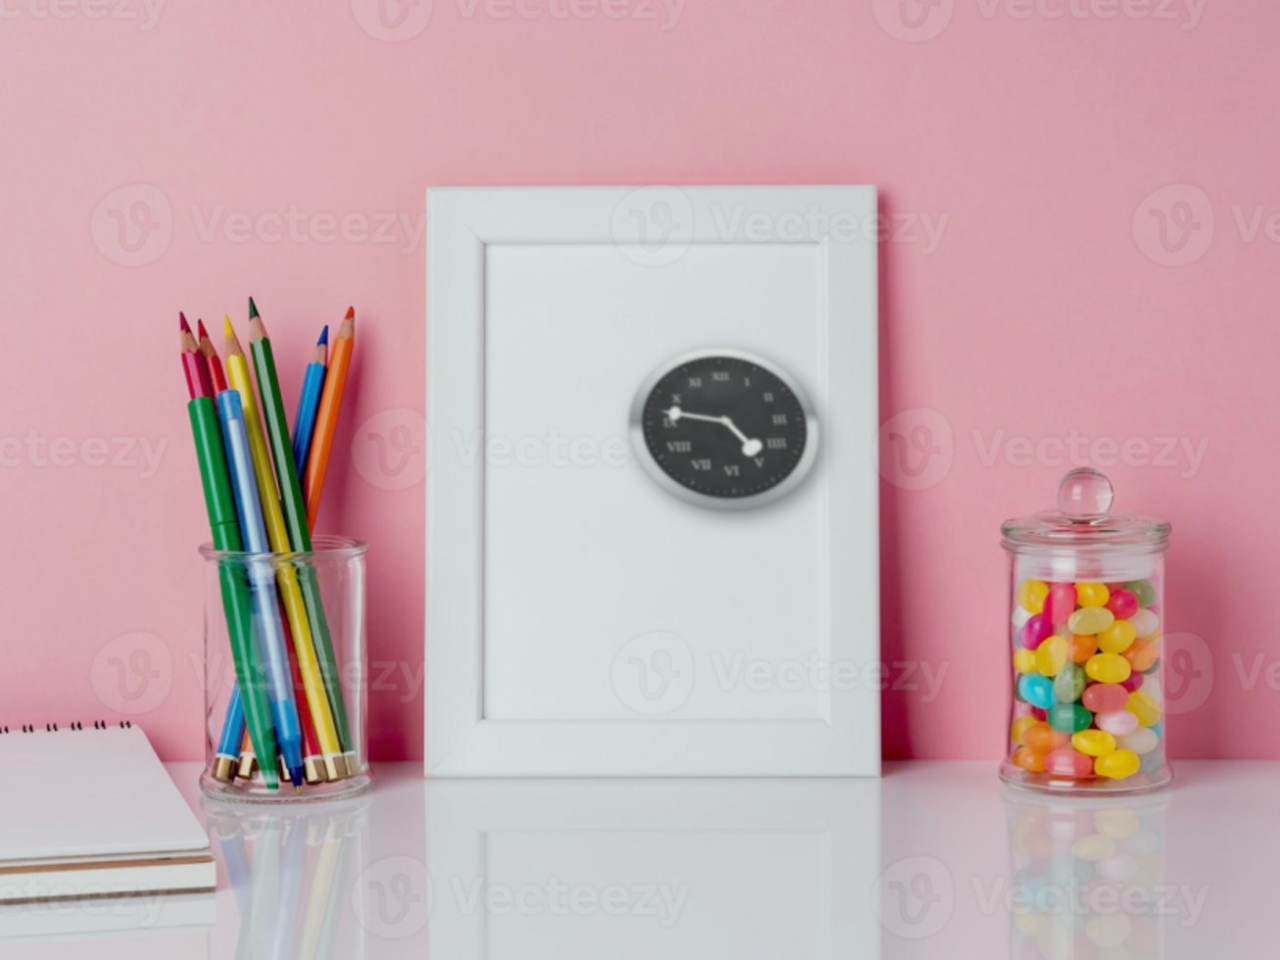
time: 4:47
